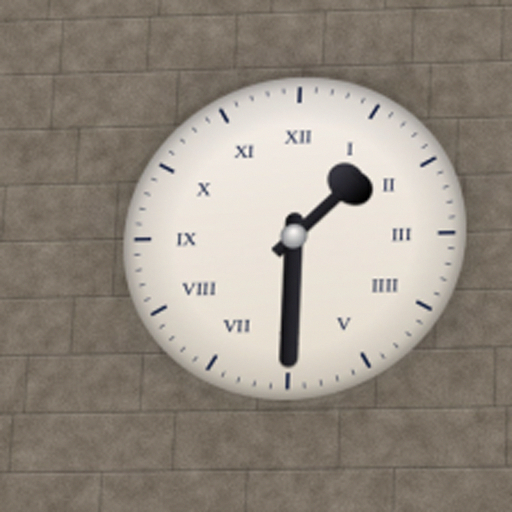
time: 1:30
